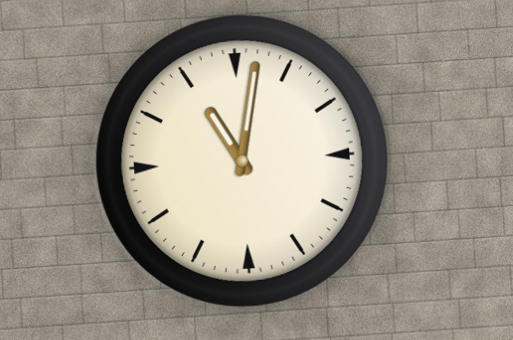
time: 11:02
